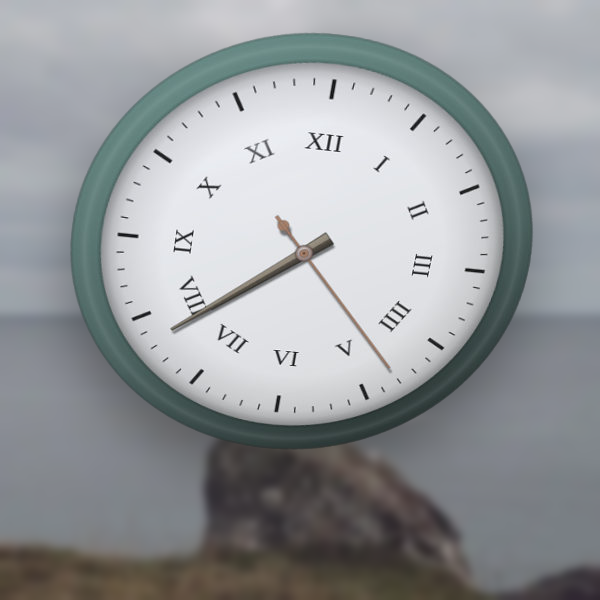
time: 7:38:23
